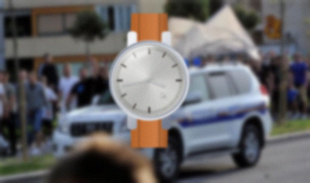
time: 3:43
